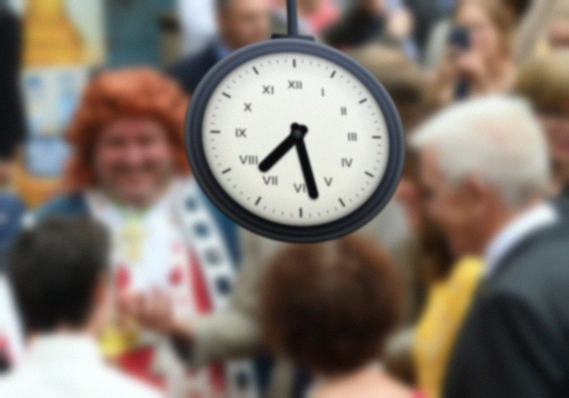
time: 7:28
